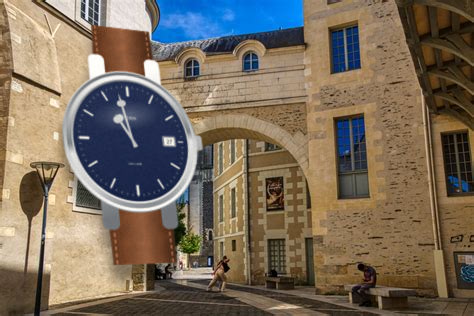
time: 10:58
